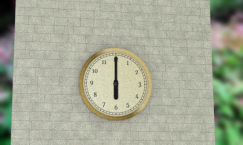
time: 6:00
